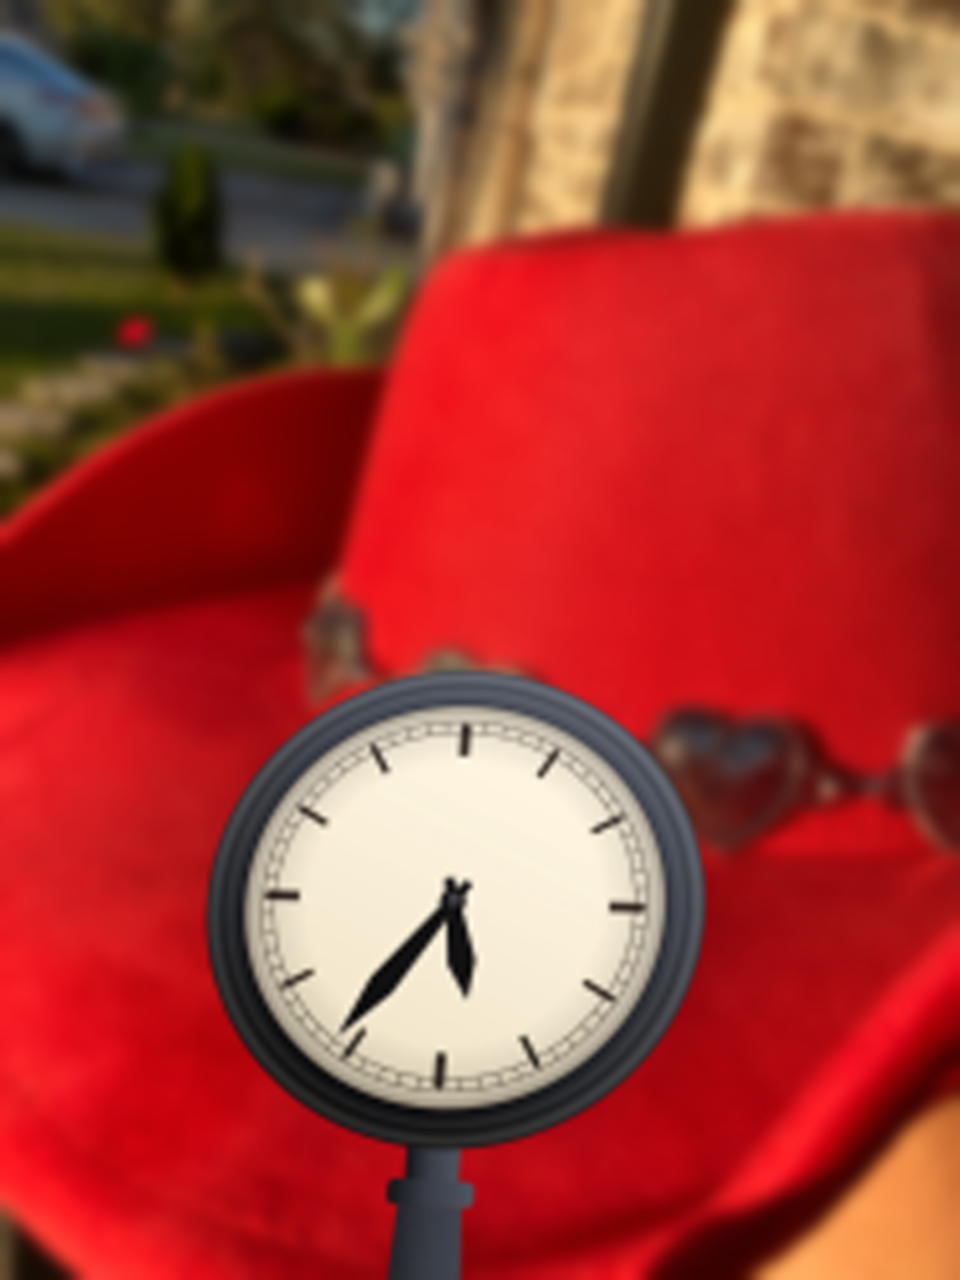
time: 5:36
